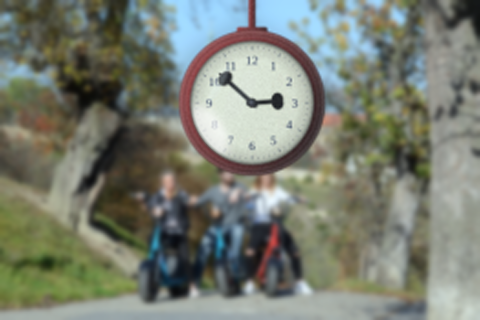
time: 2:52
